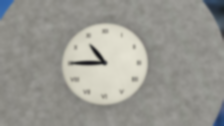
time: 10:45
